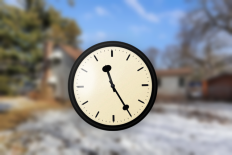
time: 11:25
